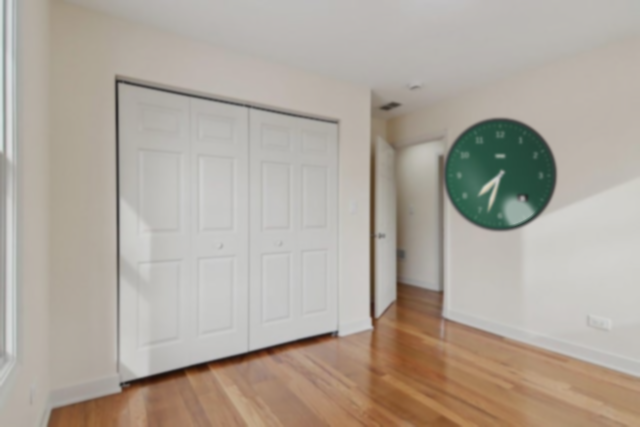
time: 7:33
